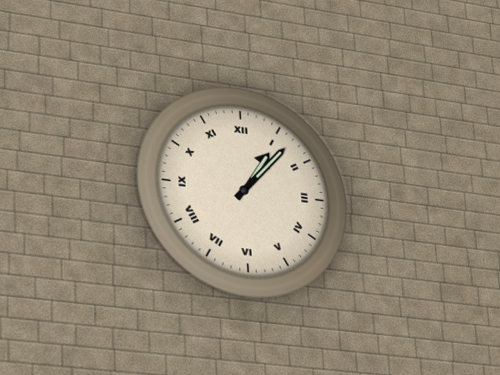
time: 1:07
